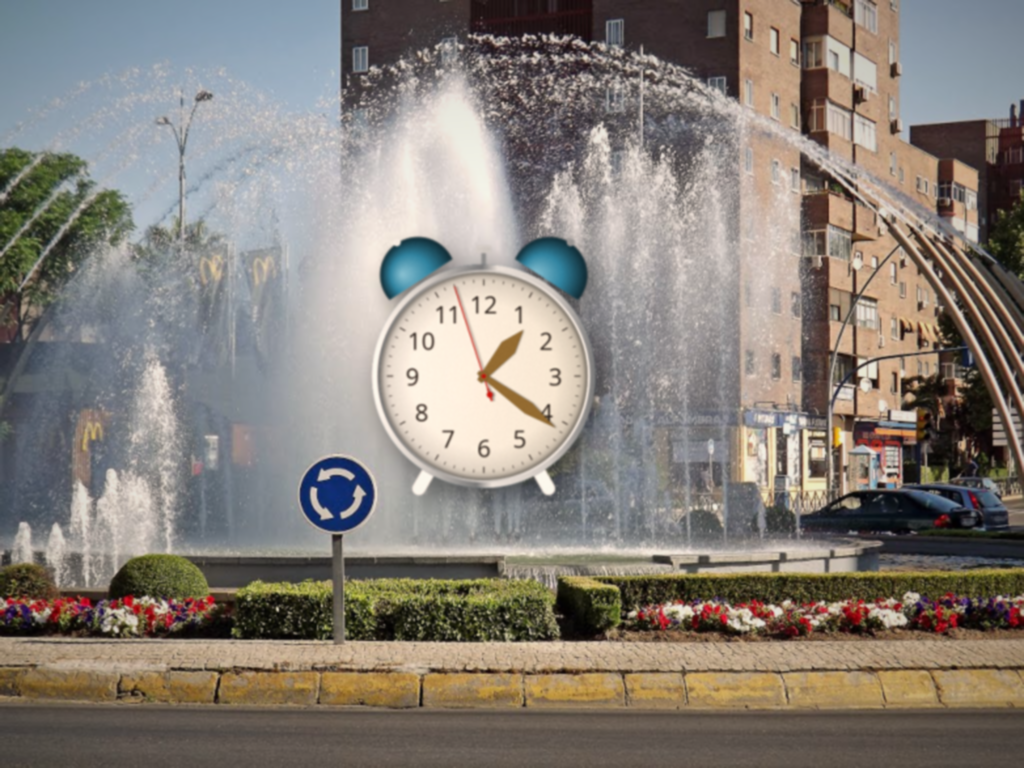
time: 1:20:57
